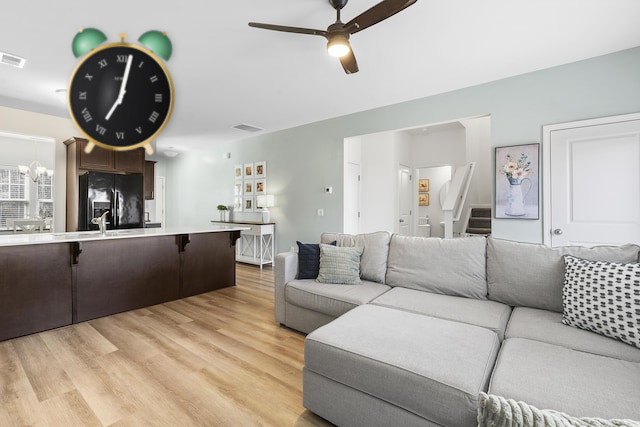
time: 7:02
